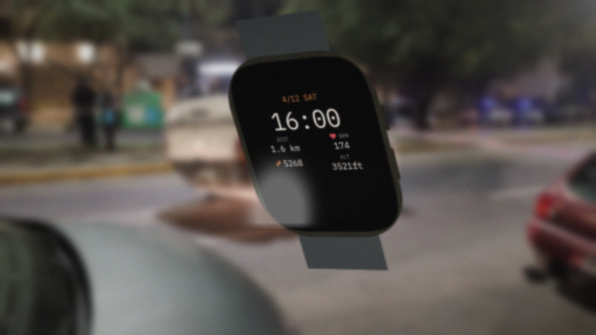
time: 16:00
